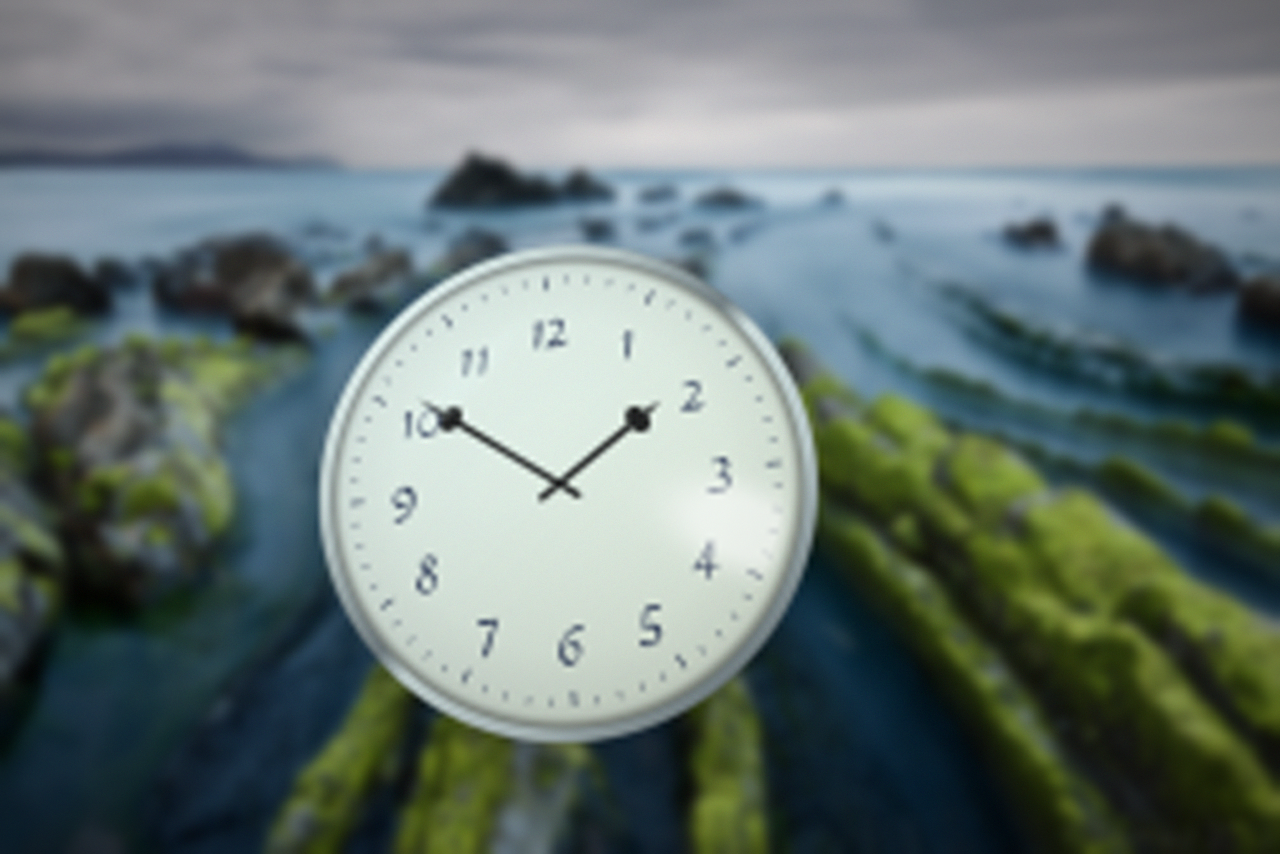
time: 1:51
